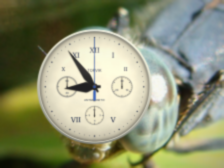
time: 8:54
